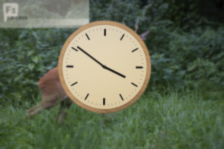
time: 3:51
